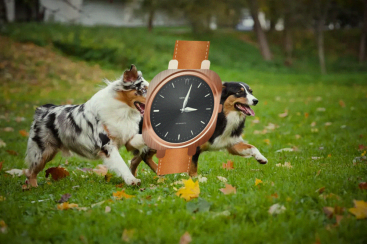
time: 3:02
